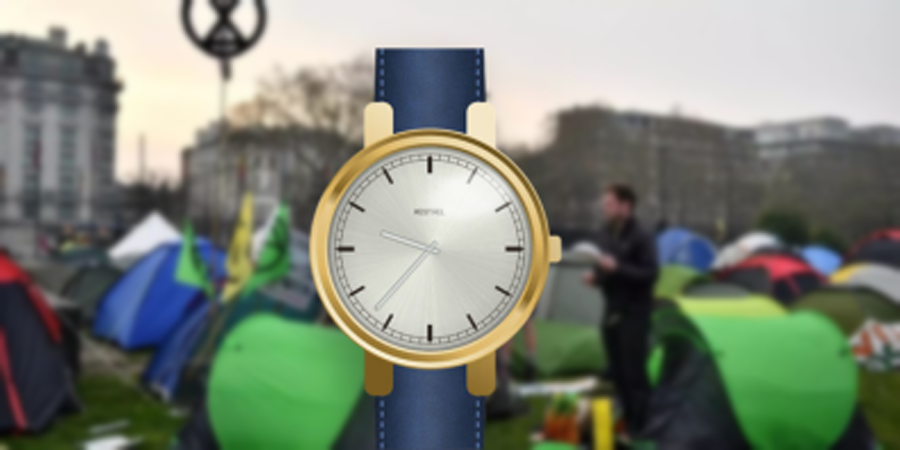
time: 9:37
